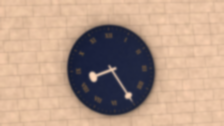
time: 8:25
